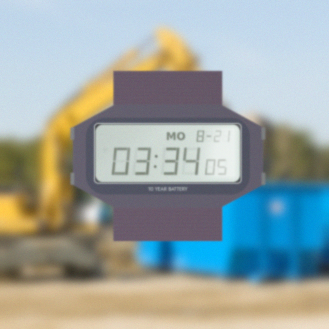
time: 3:34:05
